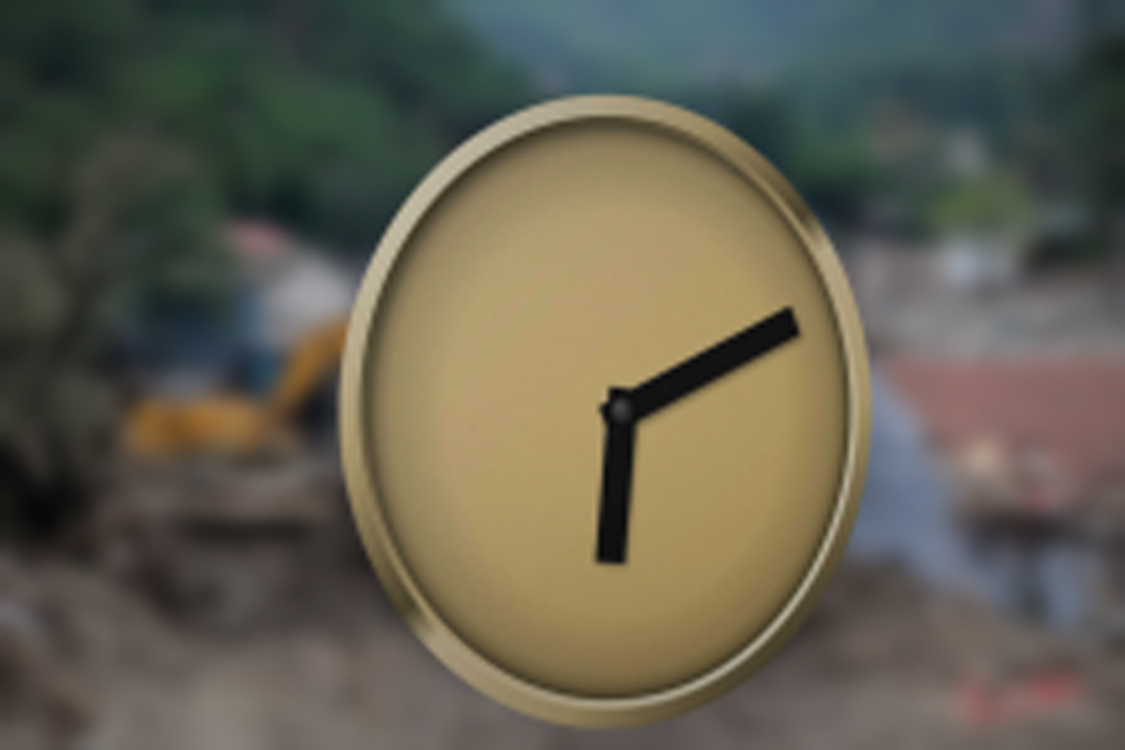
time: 6:11
